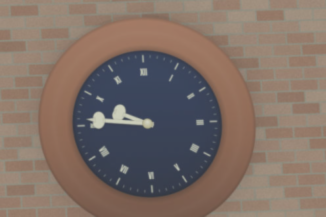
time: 9:46
